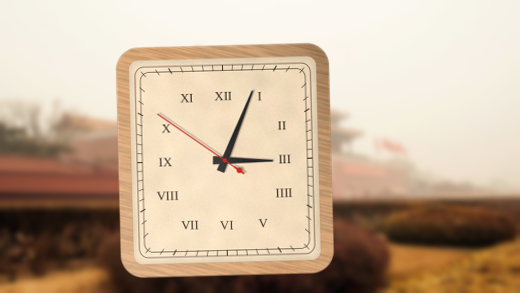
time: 3:03:51
